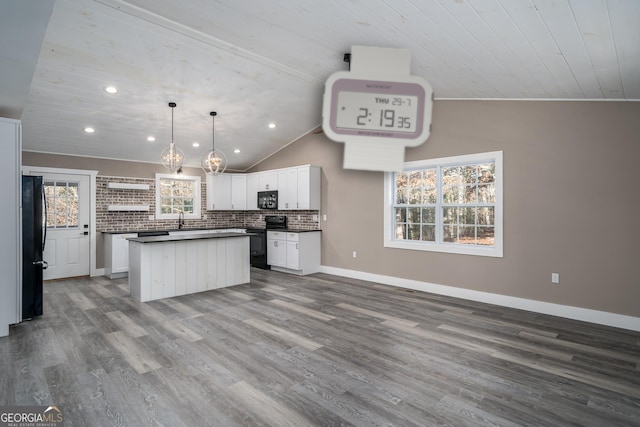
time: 2:19:35
